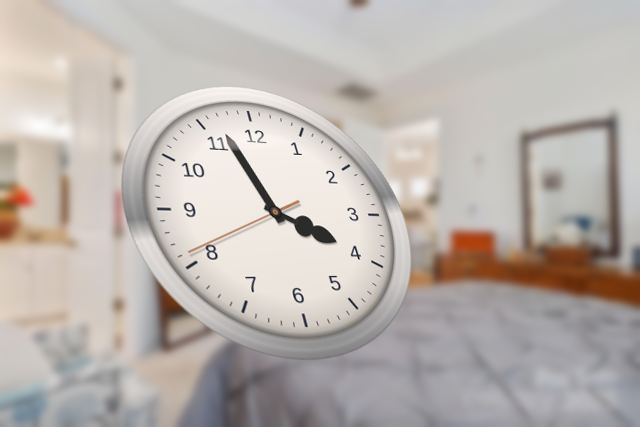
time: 3:56:41
